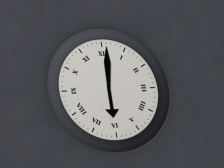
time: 6:01
